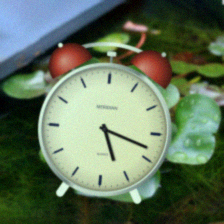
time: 5:18
